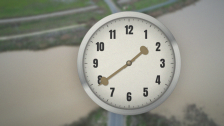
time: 1:39
